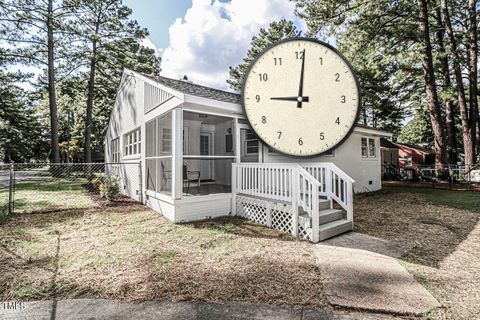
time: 9:01
